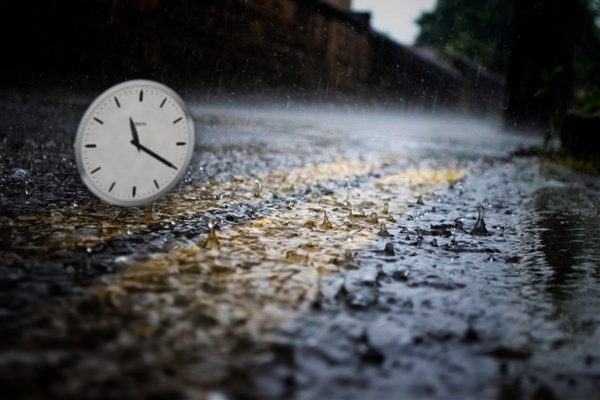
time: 11:20
